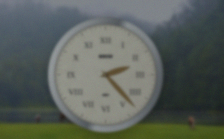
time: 2:23
